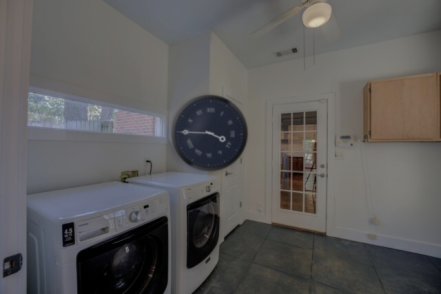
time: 3:45
